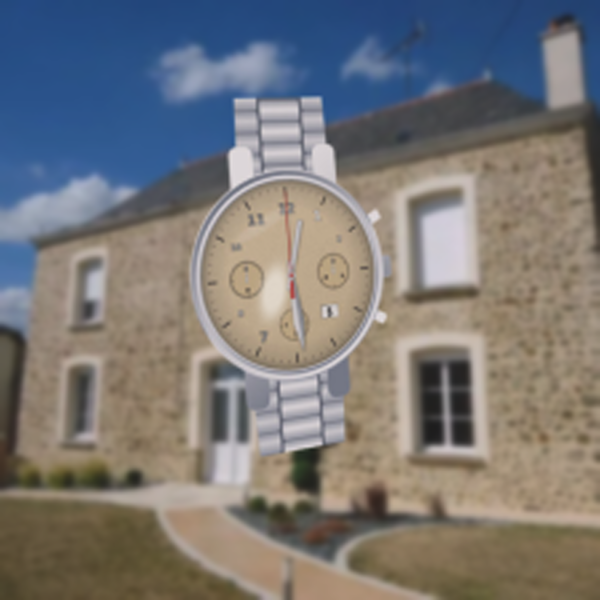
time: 12:29
